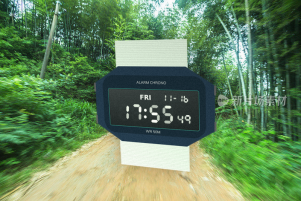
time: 17:55:49
